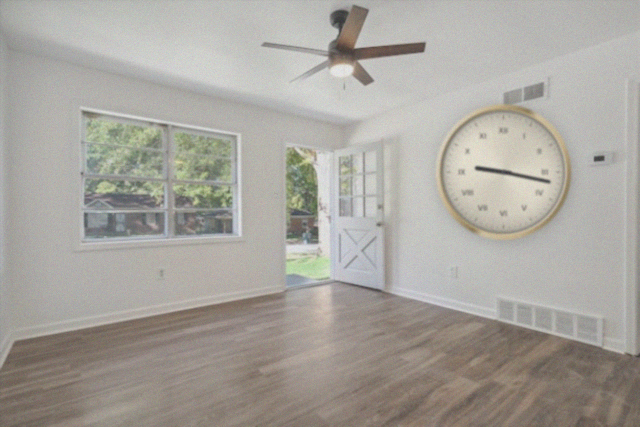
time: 9:17
